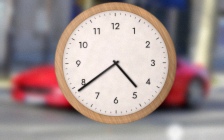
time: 4:39
